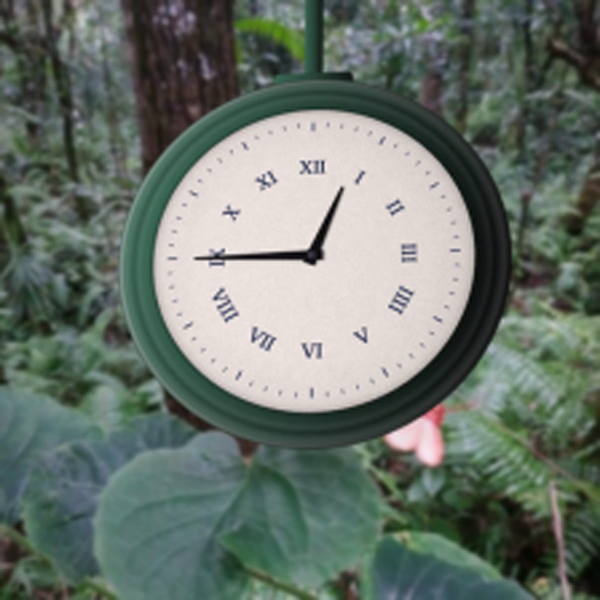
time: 12:45
